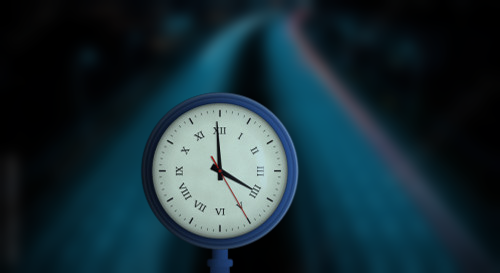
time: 3:59:25
